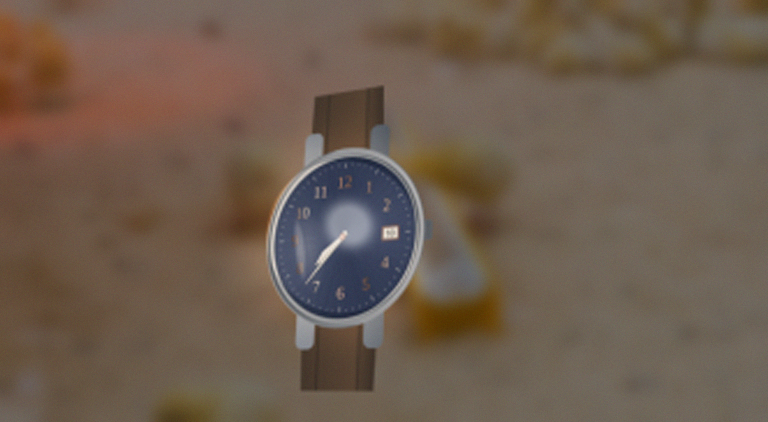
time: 7:37
